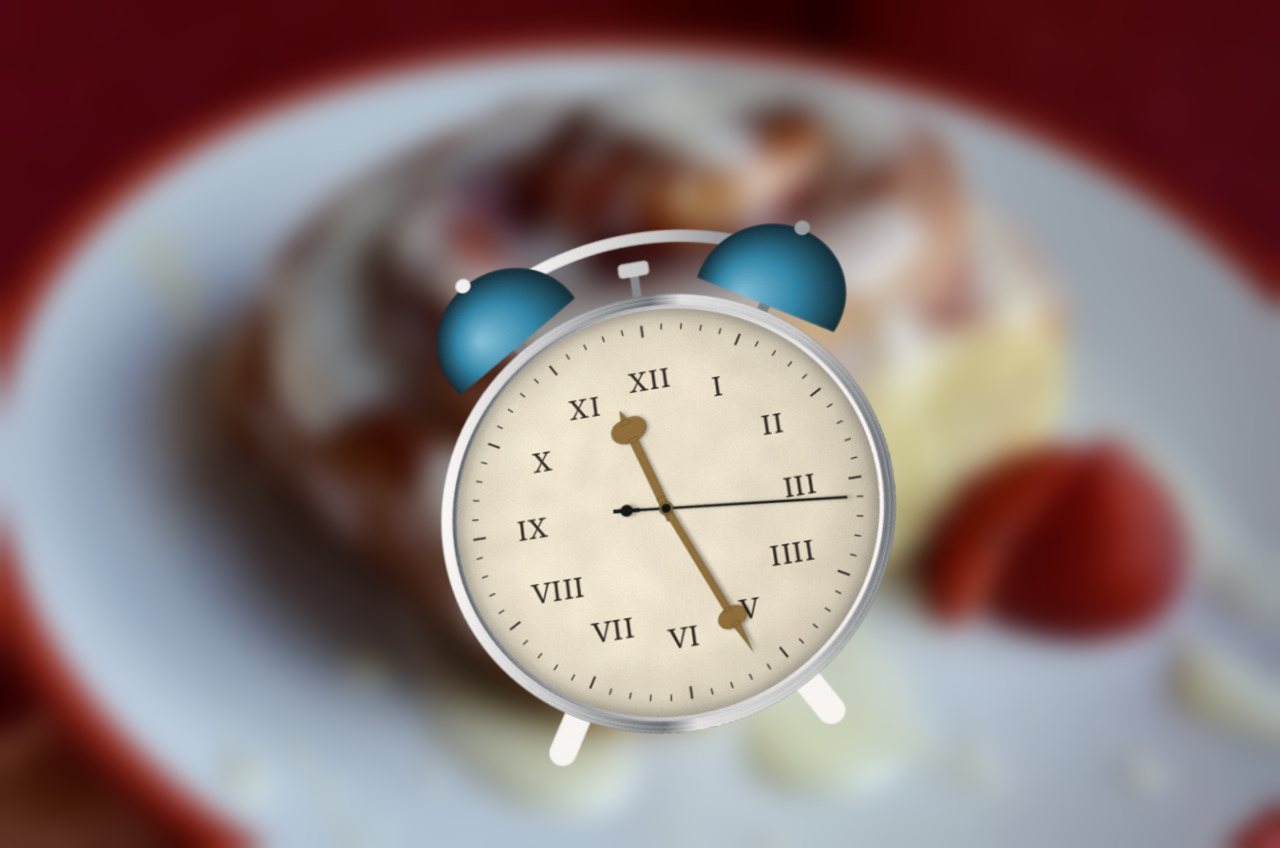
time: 11:26:16
